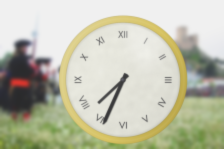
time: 7:34
